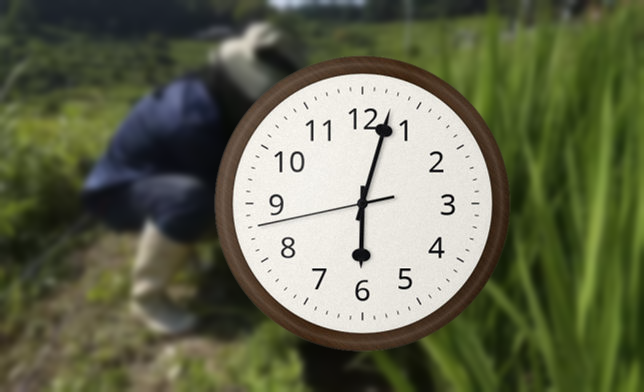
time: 6:02:43
